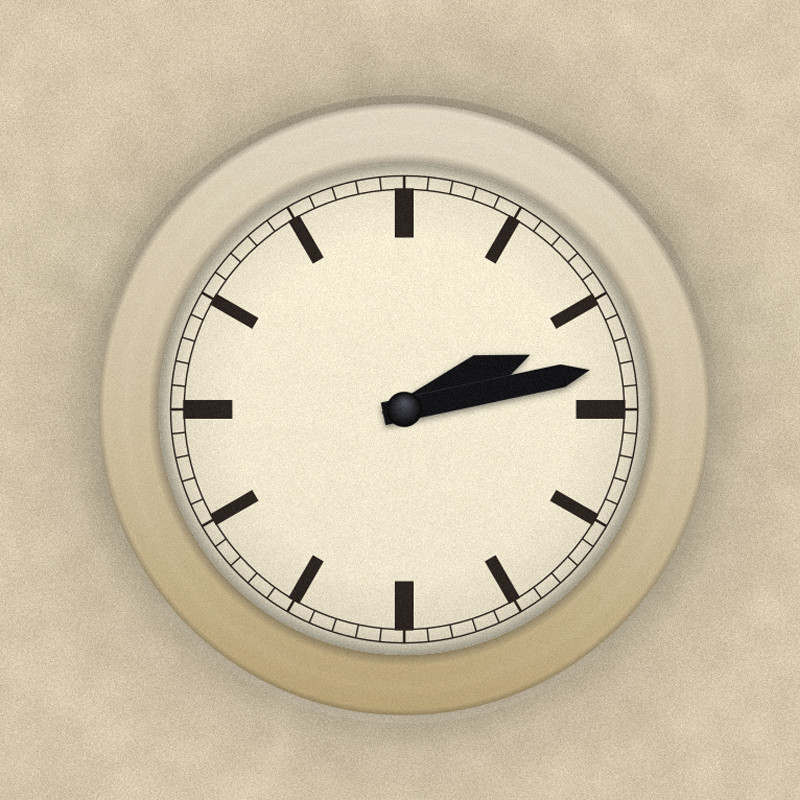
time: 2:13
